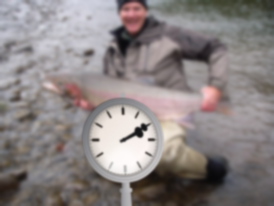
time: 2:10
